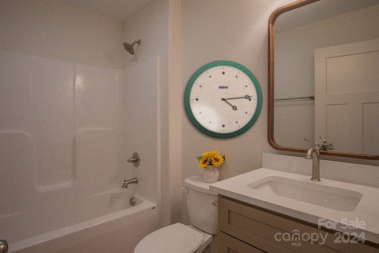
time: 4:14
